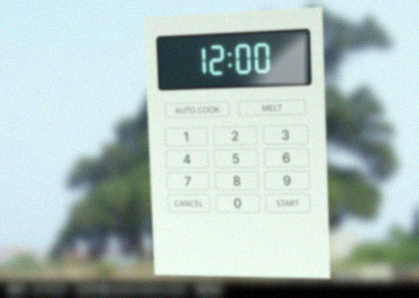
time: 12:00
